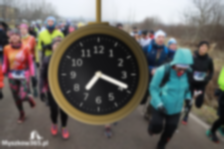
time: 7:19
